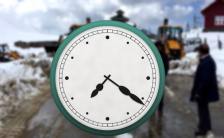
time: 7:21
